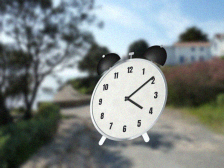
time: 4:09
